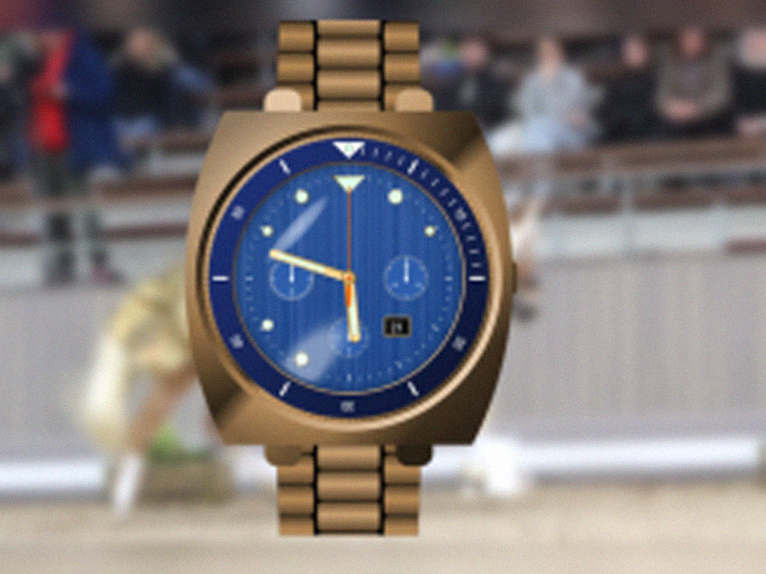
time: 5:48
